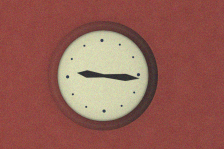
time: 9:16
